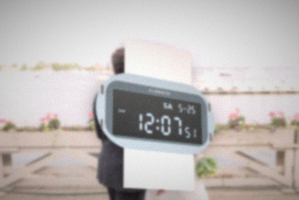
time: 12:07
